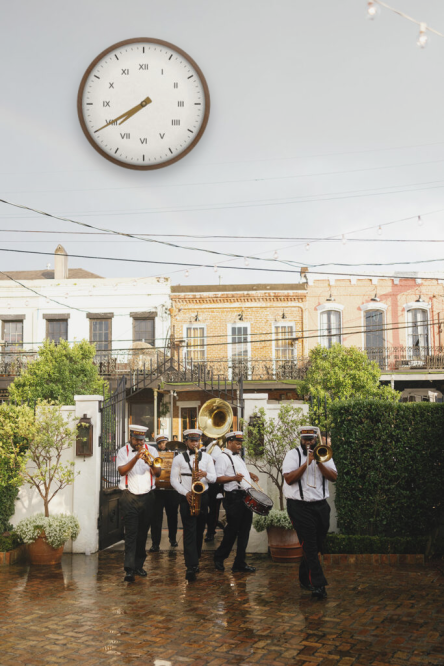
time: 7:40
